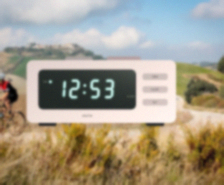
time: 12:53
